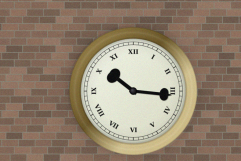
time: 10:16
